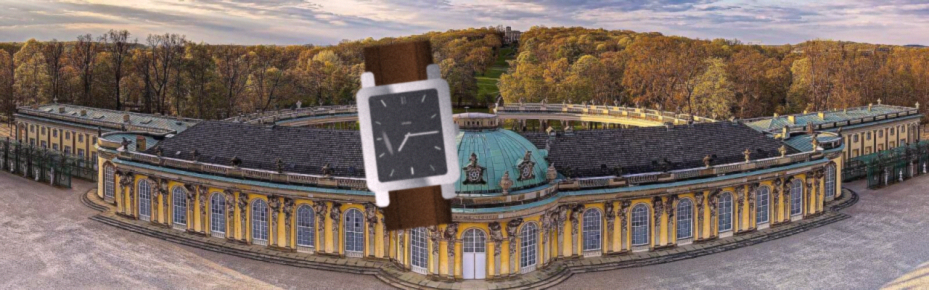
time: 7:15
